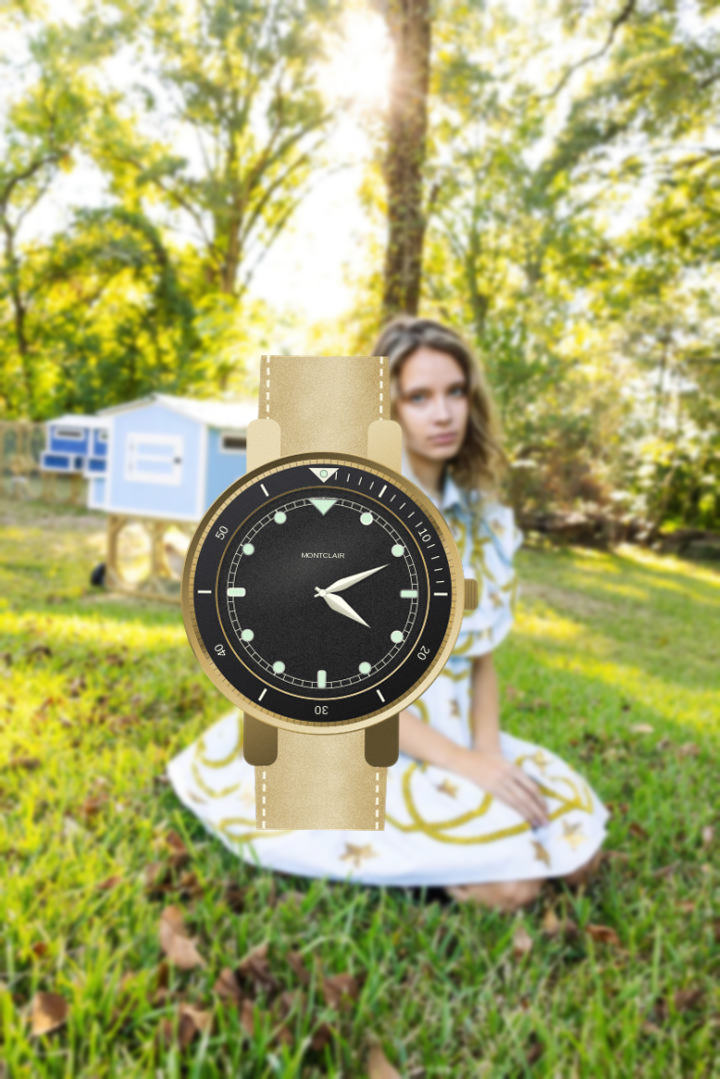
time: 4:11
